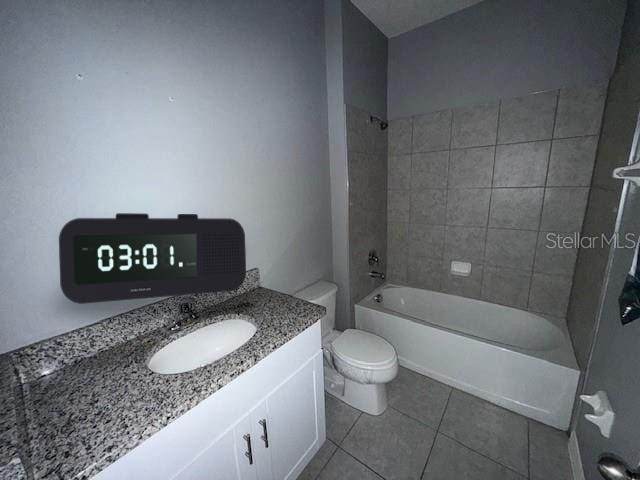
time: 3:01
